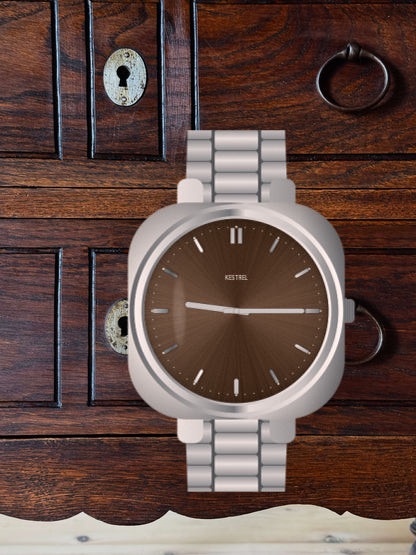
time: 9:15
